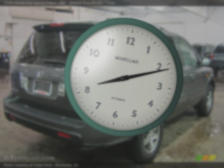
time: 8:11
